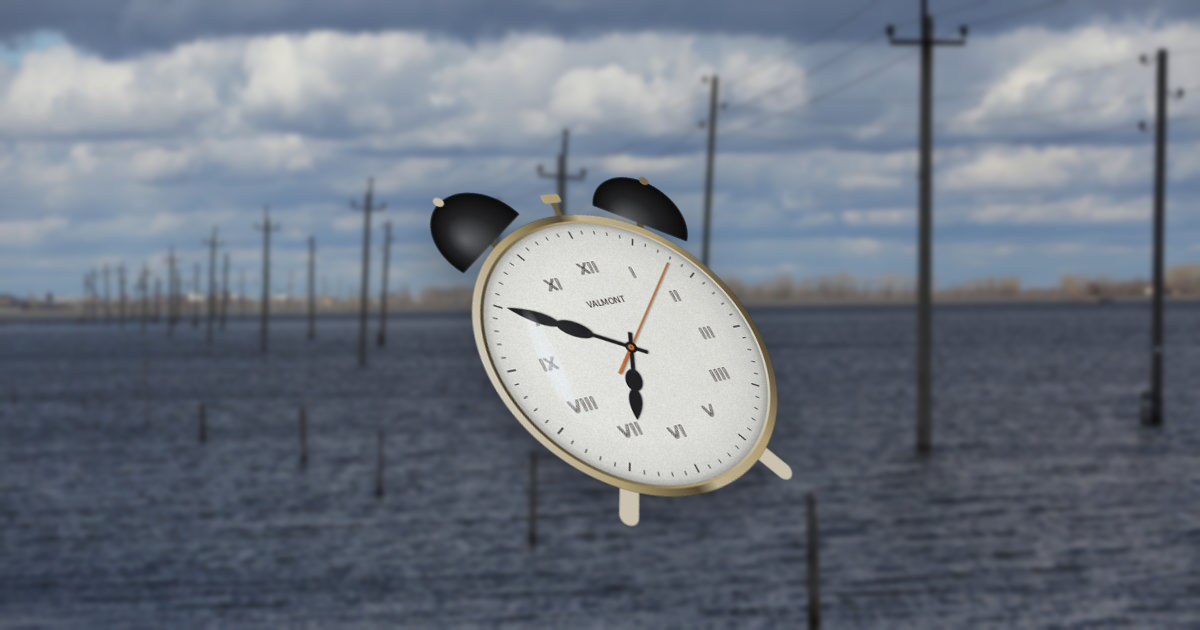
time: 6:50:08
